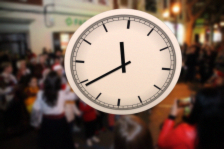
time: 11:39
